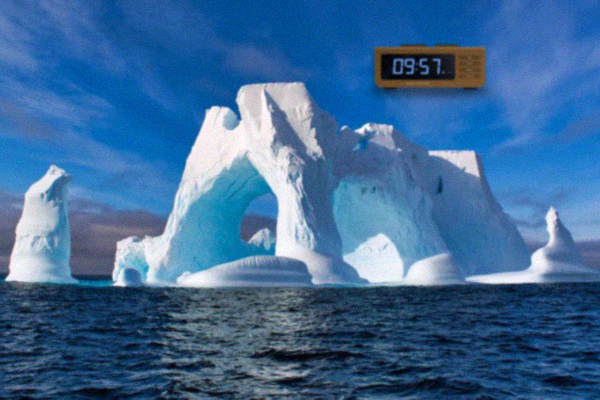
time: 9:57
